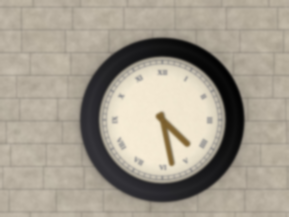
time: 4:28
